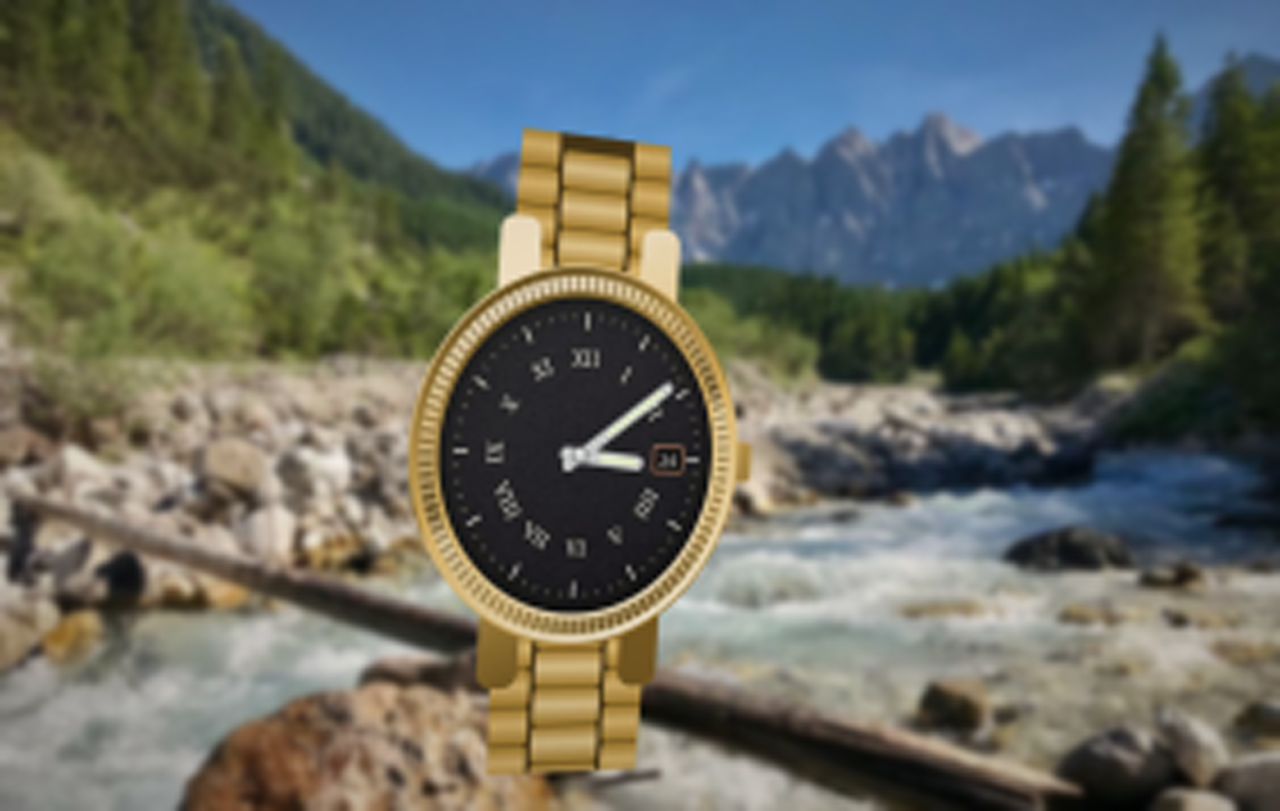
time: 3:09
